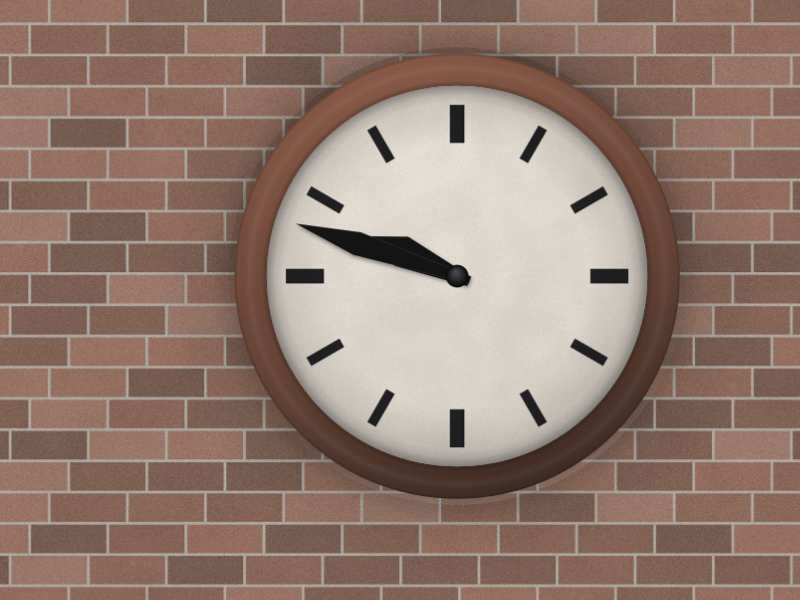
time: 9:48
